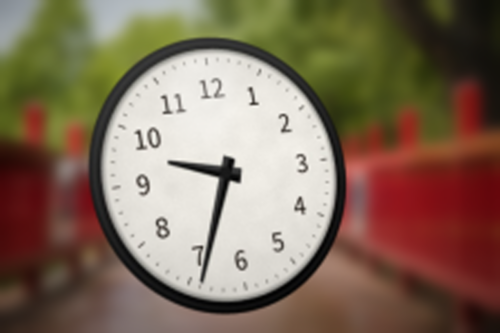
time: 9:34
